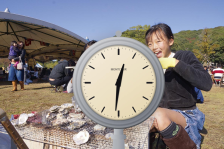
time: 12:31
